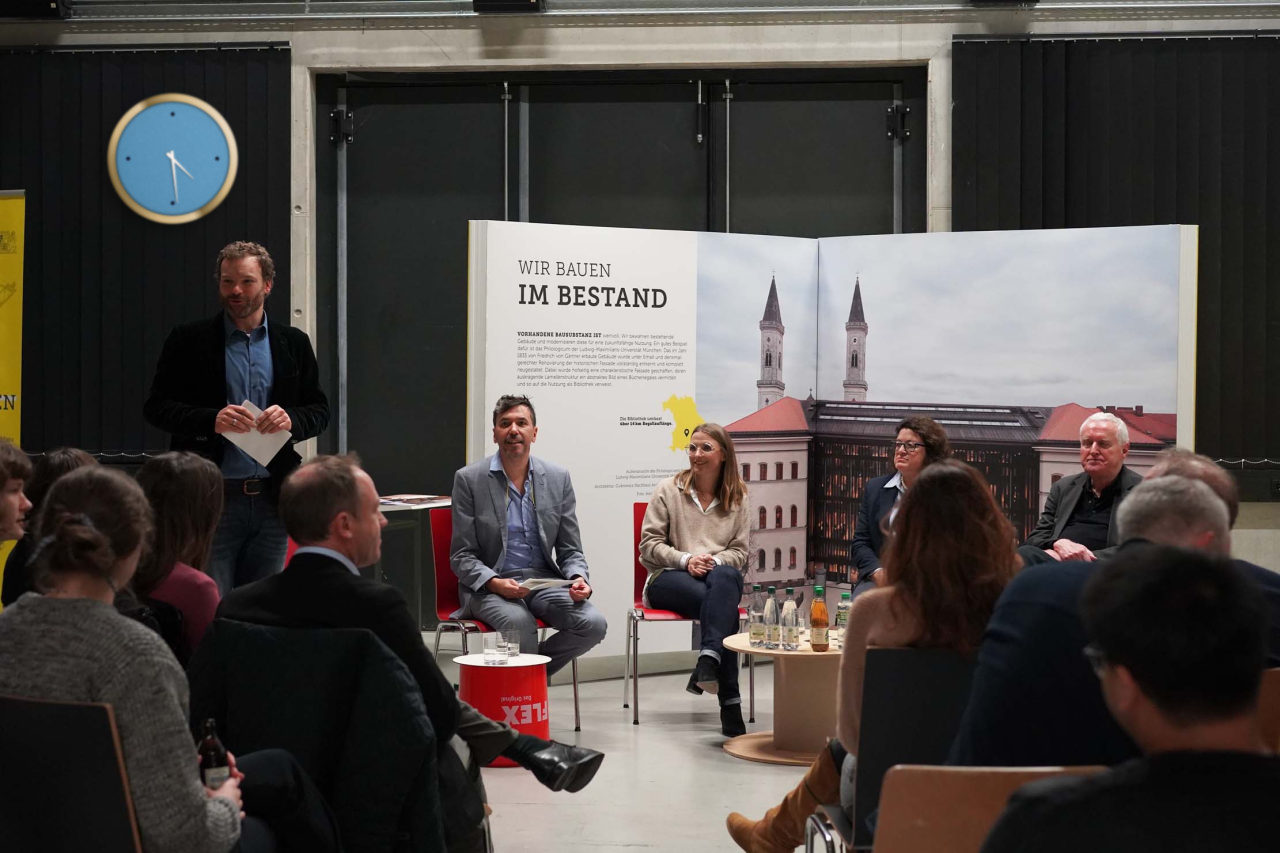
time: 4:29
